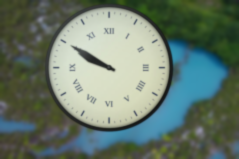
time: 9:50
